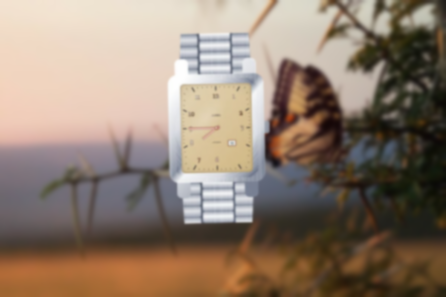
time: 7:45
